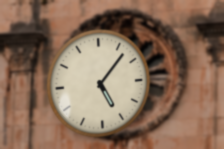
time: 5:07
